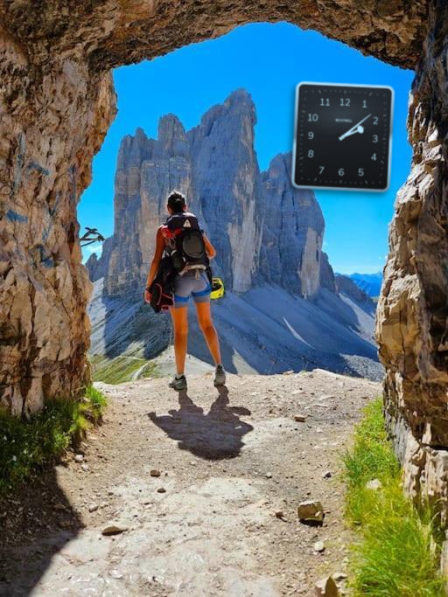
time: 2:08
